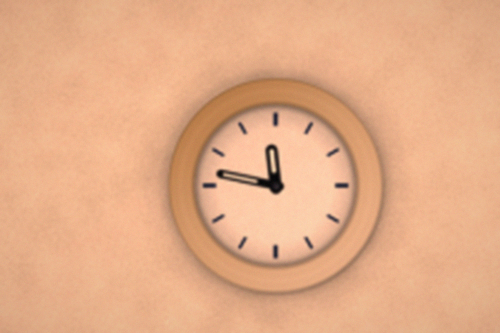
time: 11:47
